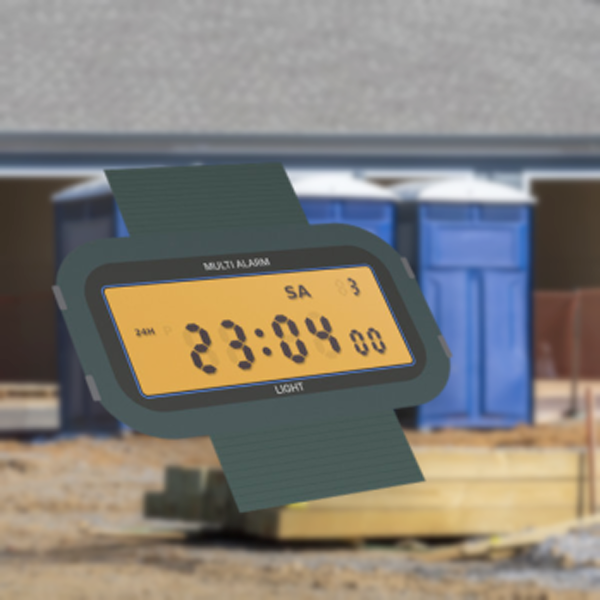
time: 23:04:00
